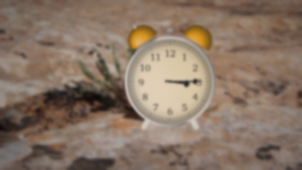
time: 3:15
